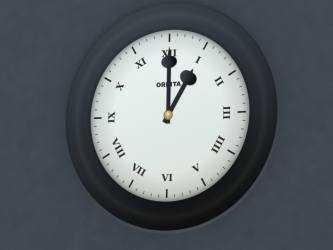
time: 1:00
